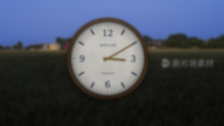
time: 3:10
